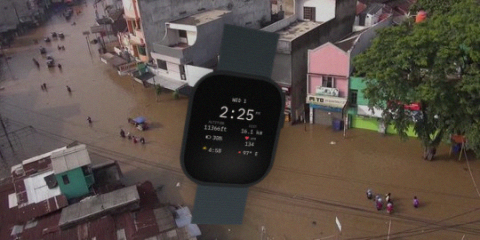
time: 2:25
